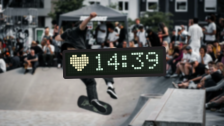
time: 14:39
